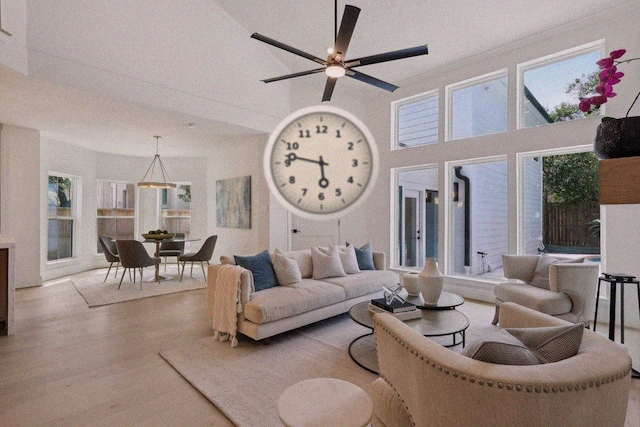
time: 5:47
